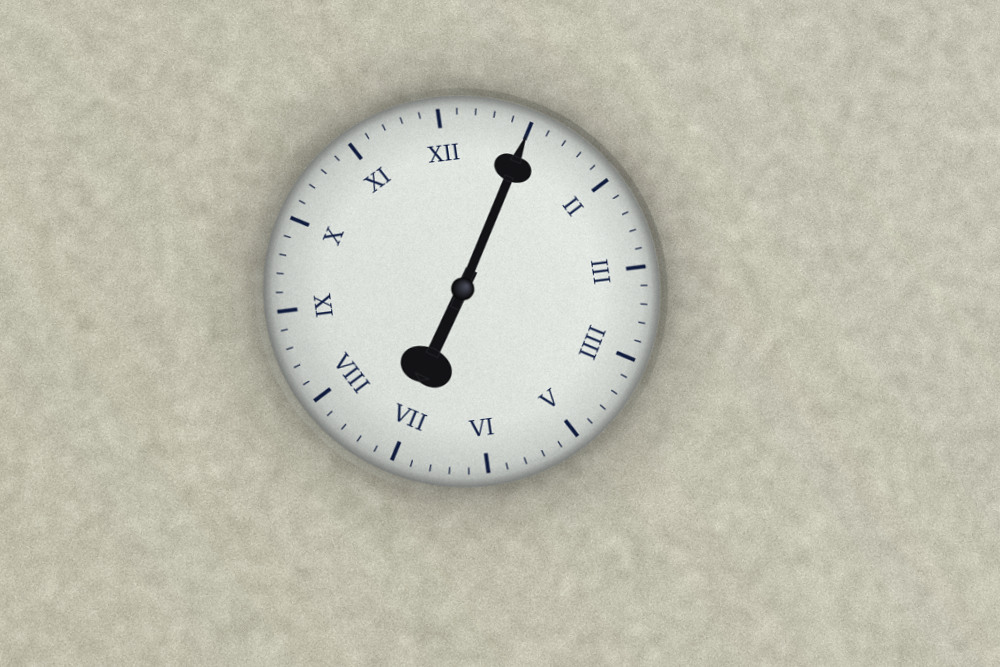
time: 7:05
